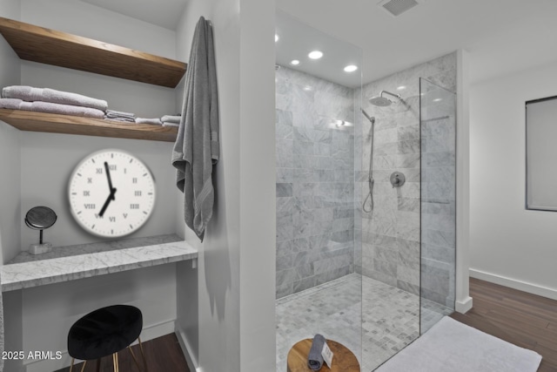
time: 6:58
